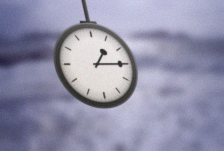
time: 1:15
